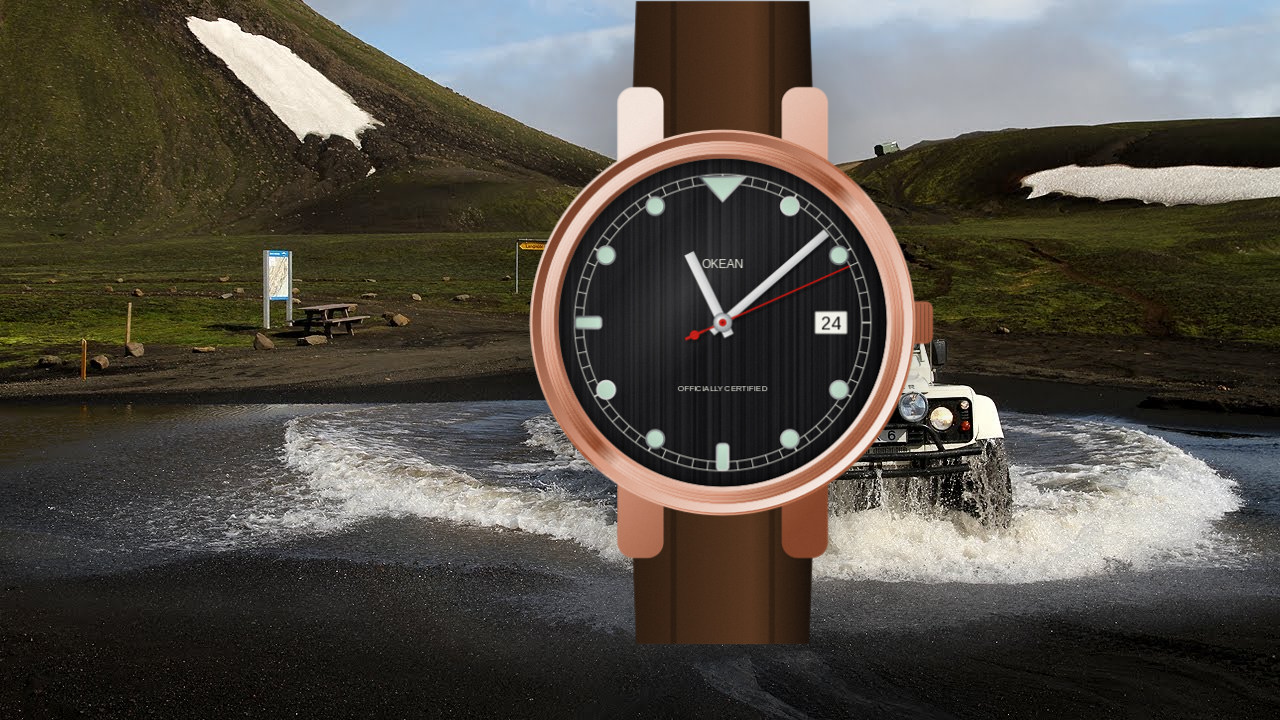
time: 11:08:11
